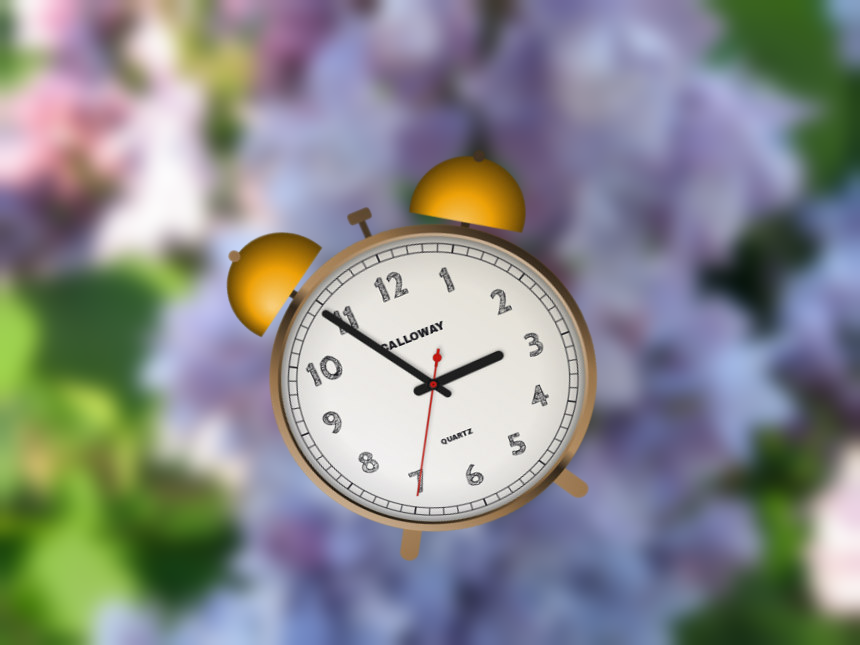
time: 2:54:35
